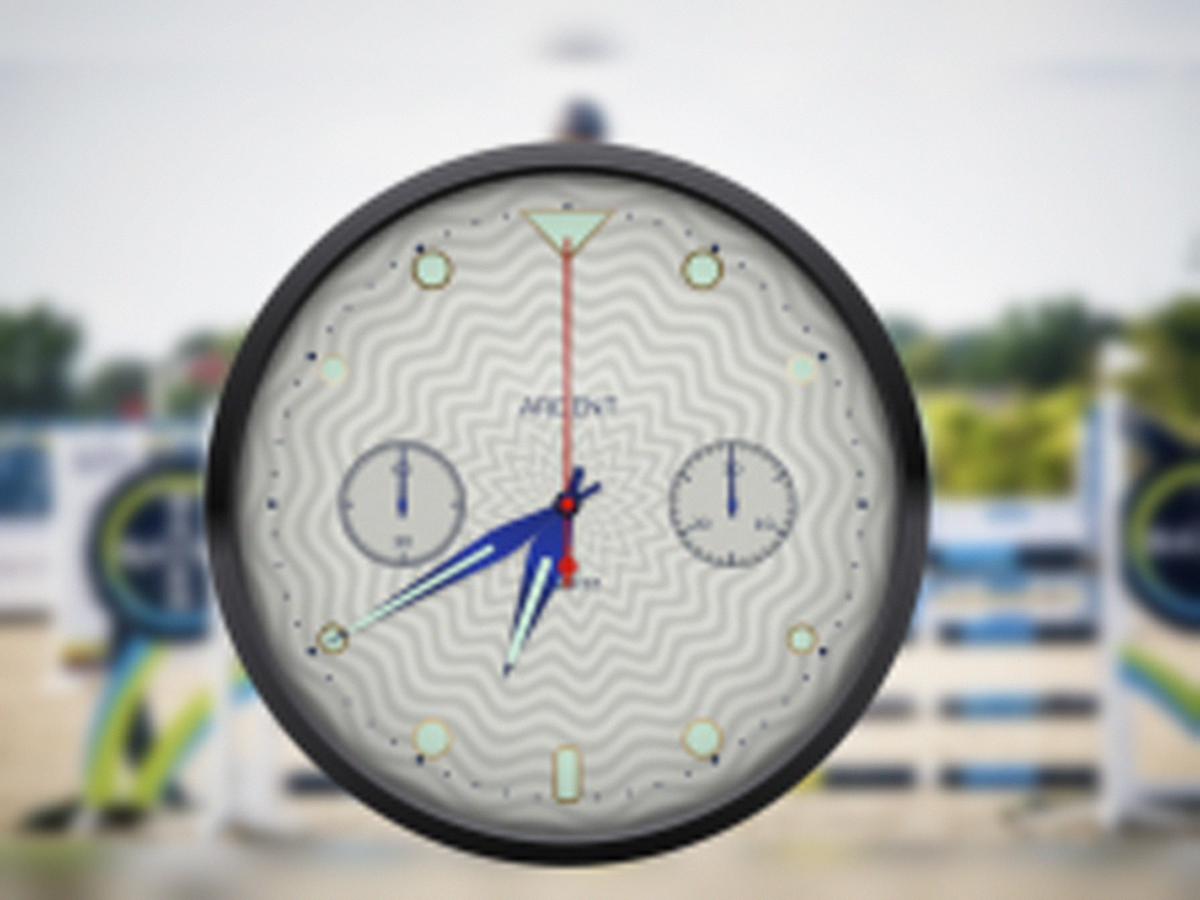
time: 6:40
